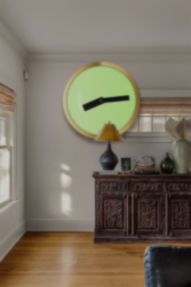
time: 8:14
